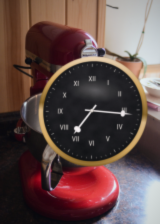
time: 7:16
